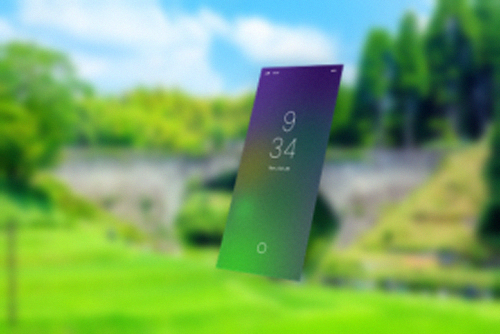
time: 9:34
